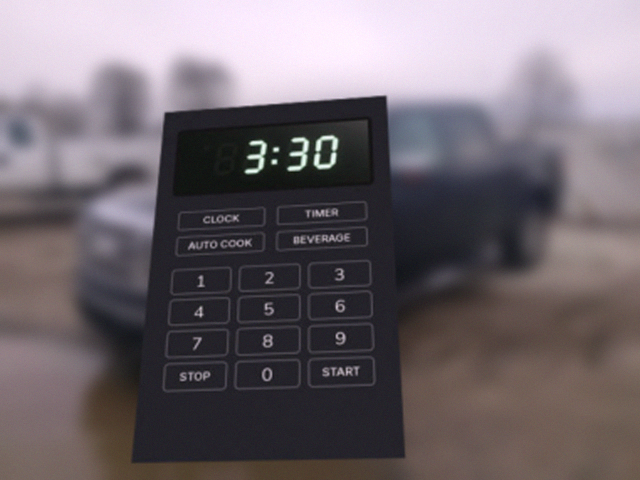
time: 3:30
